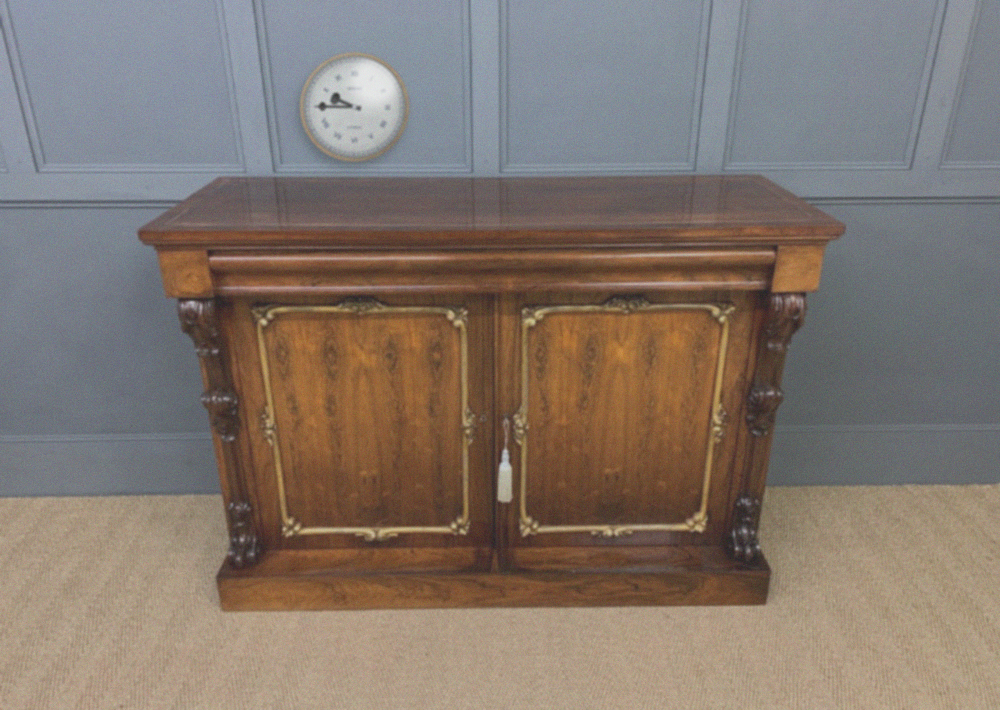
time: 9:45
